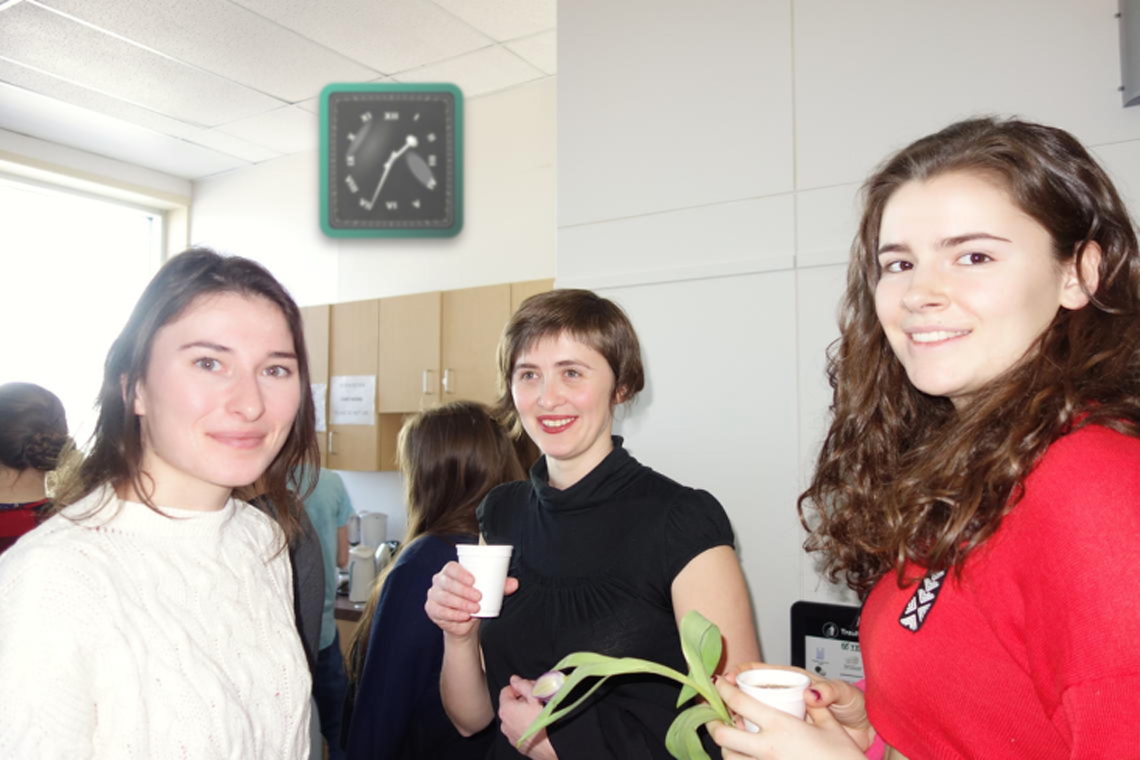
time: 1:34
